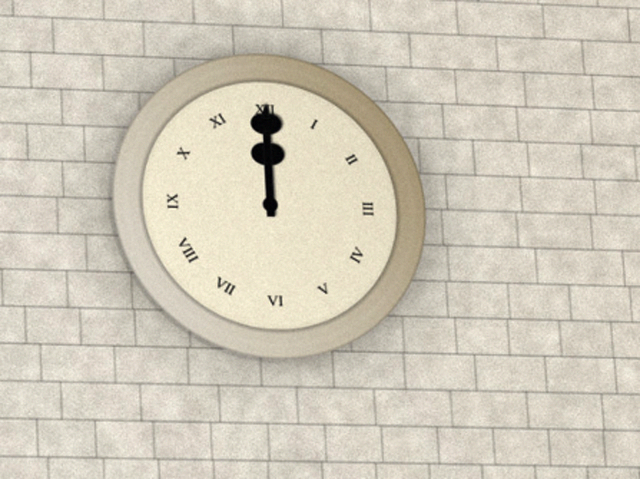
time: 12:00
